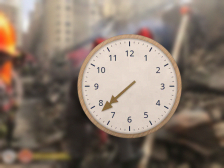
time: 7:38
